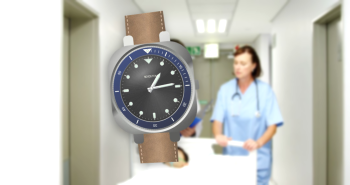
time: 1:14
